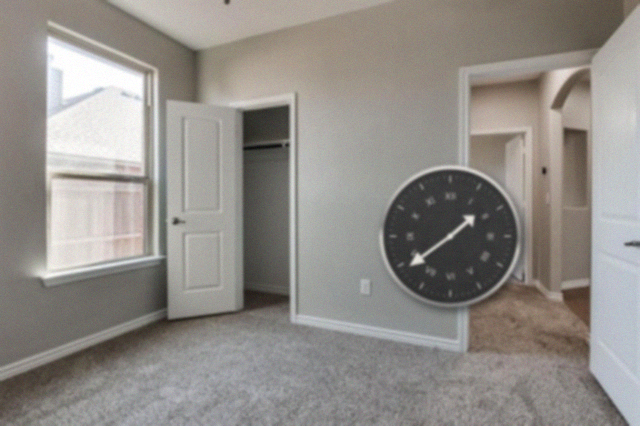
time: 1:39
